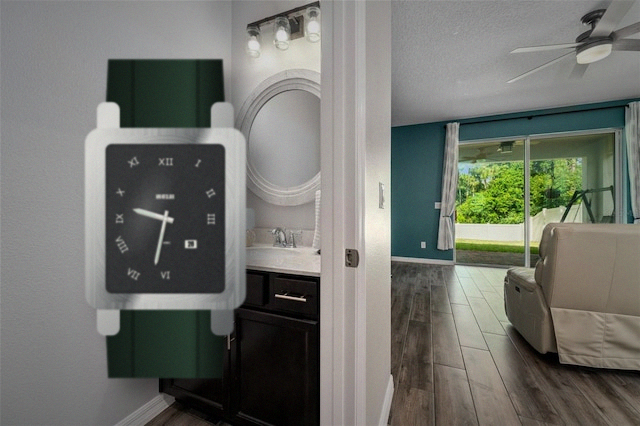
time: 9:32
